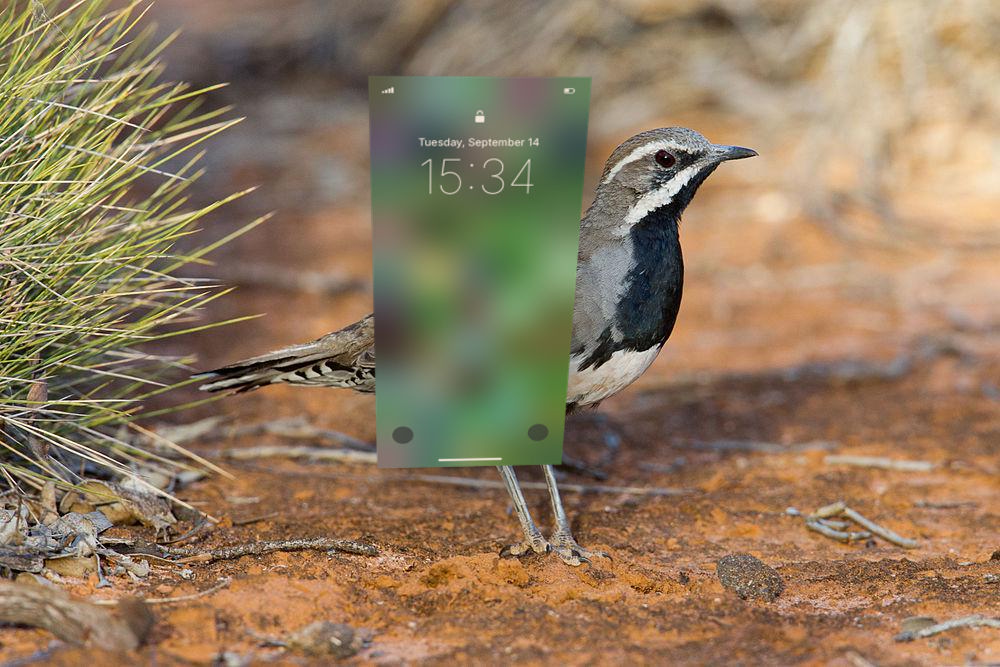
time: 15:34
